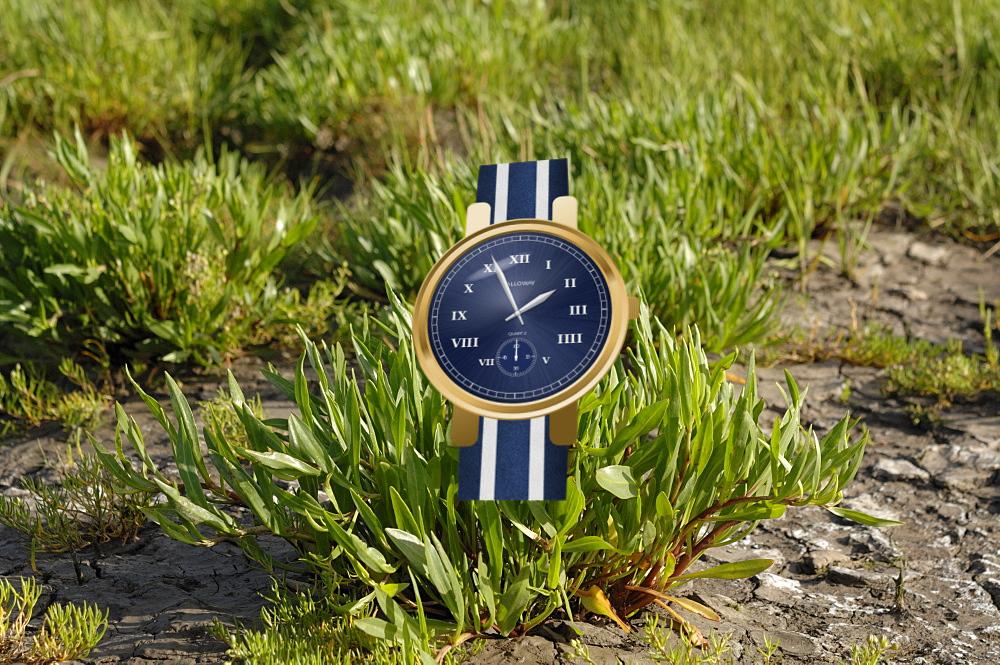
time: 1:56
